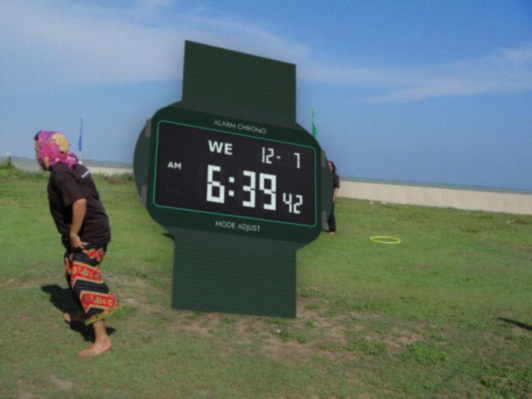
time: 6:39:42
